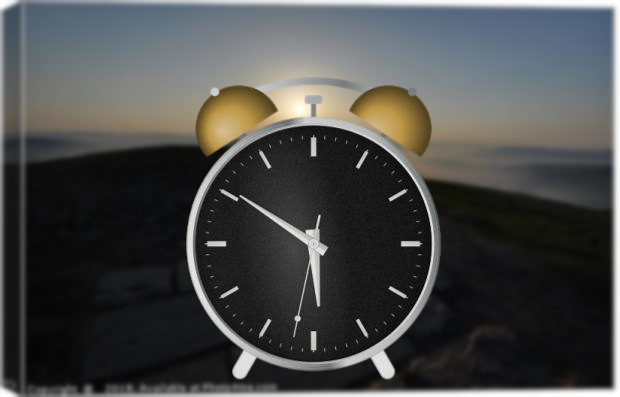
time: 5:50:32
